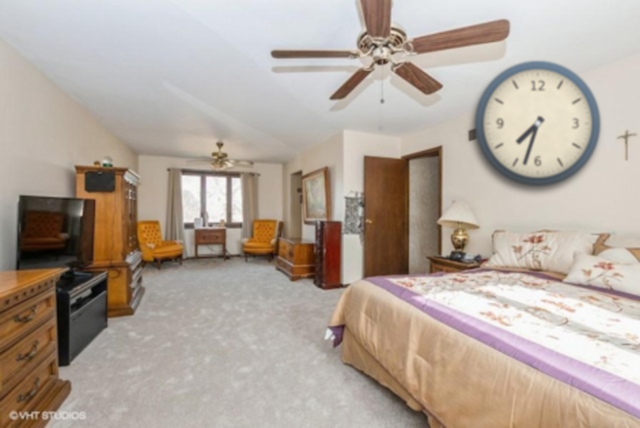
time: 7:33
